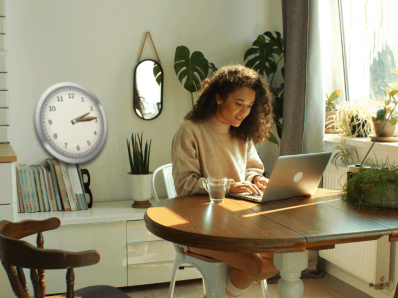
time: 2:14
